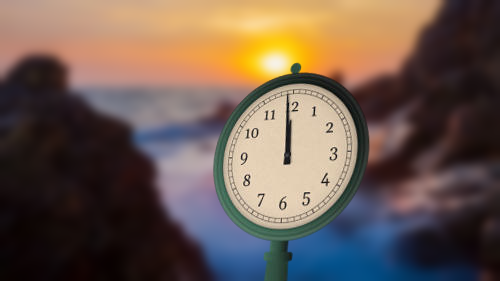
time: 11:59
